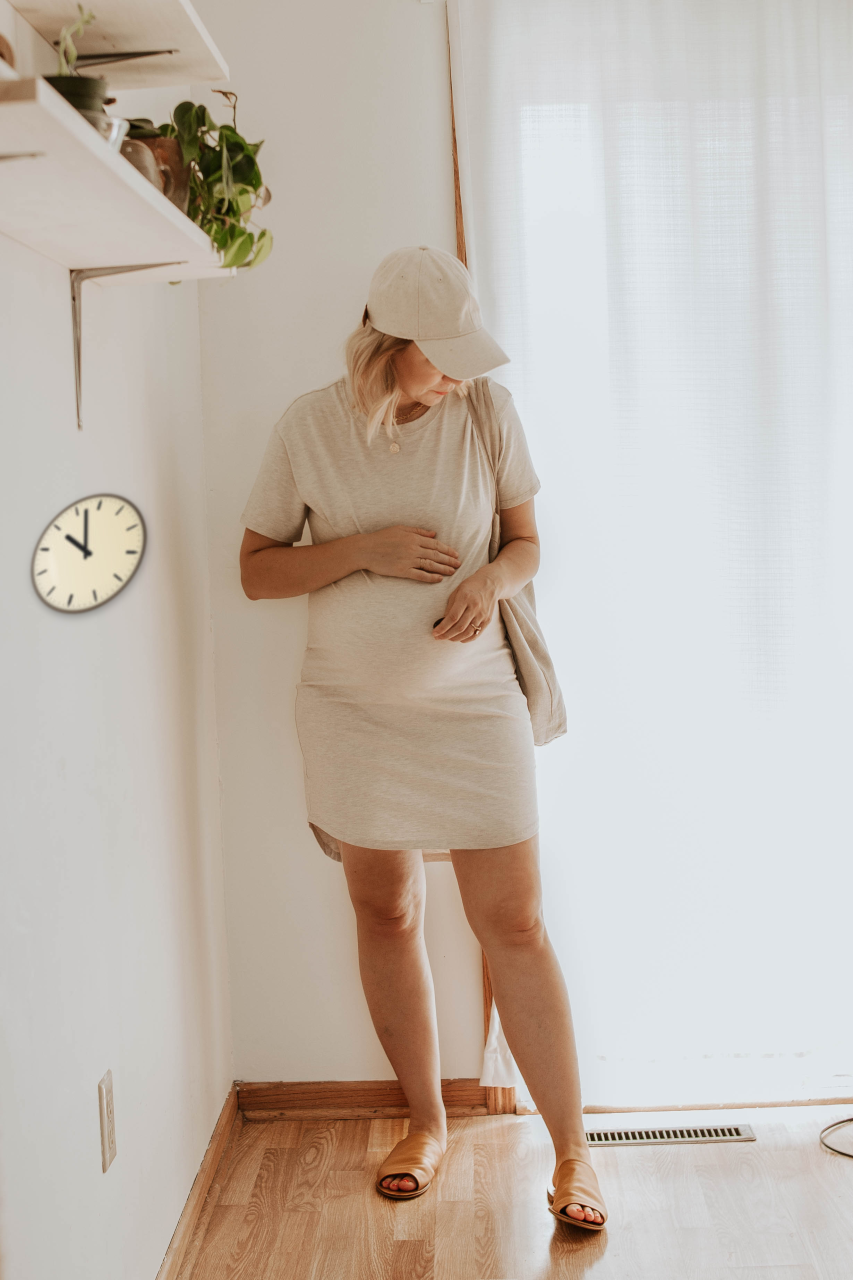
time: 9:57
